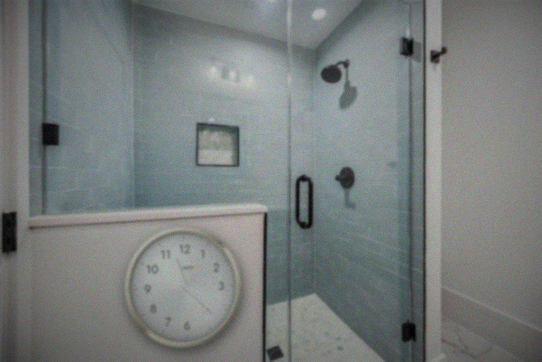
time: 11:22
